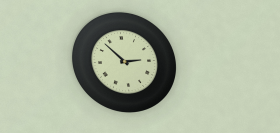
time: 2:53
